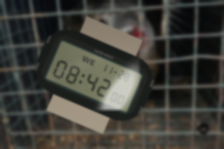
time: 8:42
